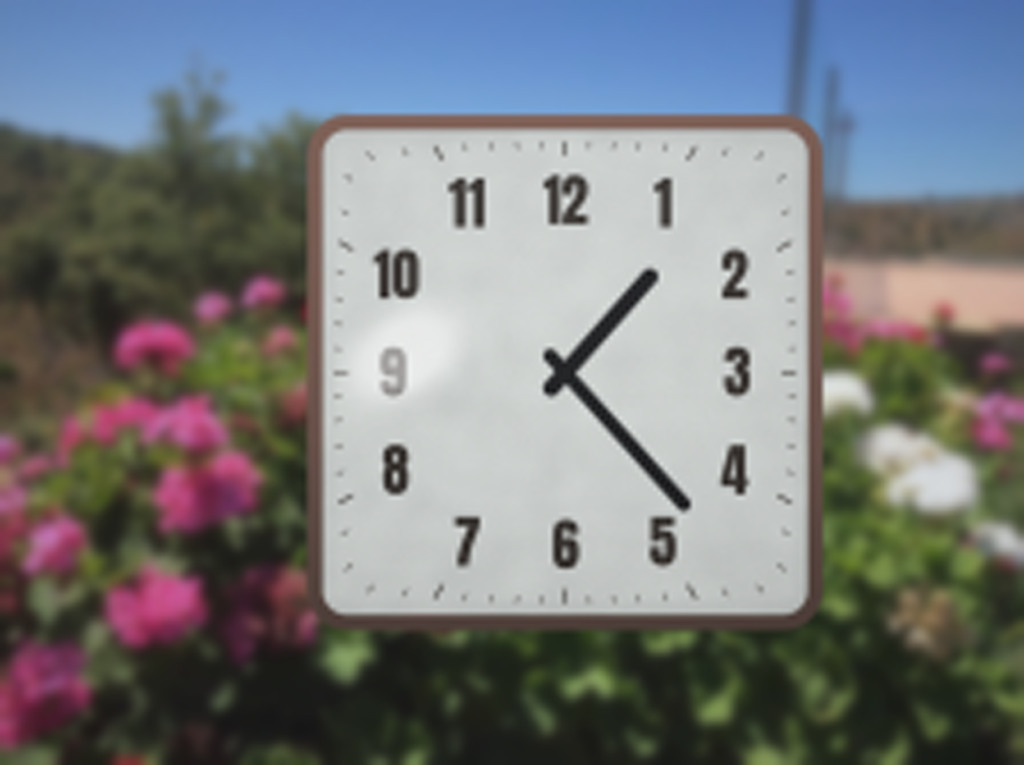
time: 1:23
